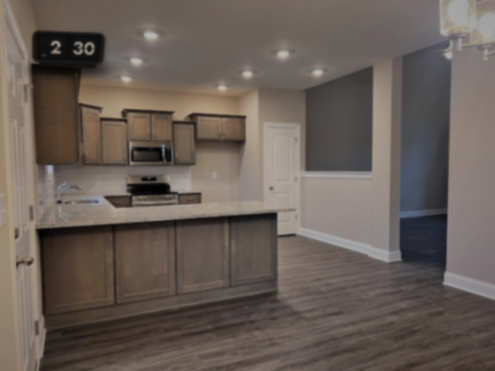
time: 2:30
